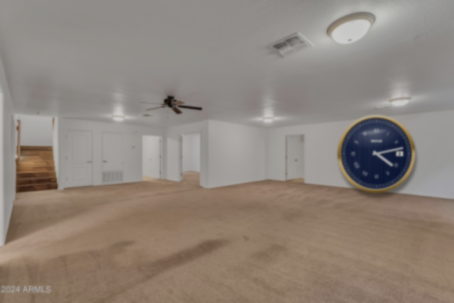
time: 4:13
